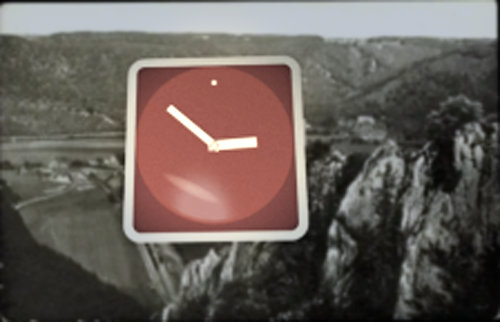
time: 2:52
